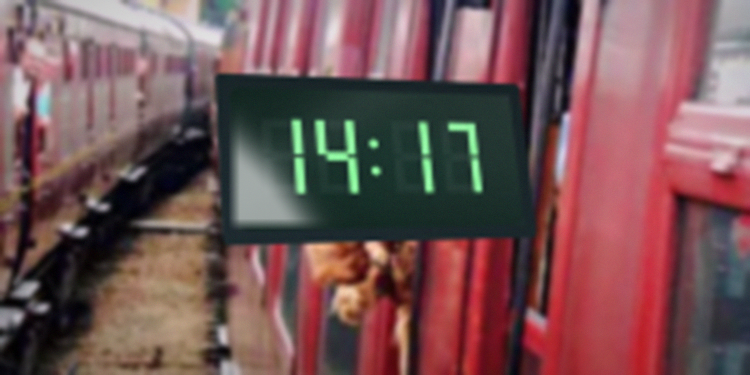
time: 14:17
